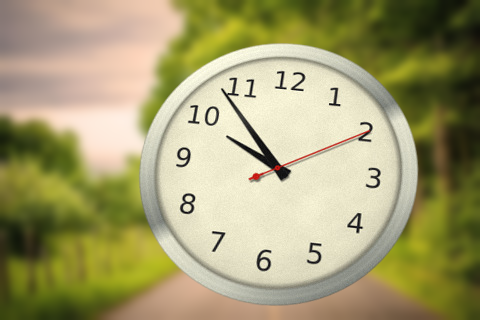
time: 9:53:10
